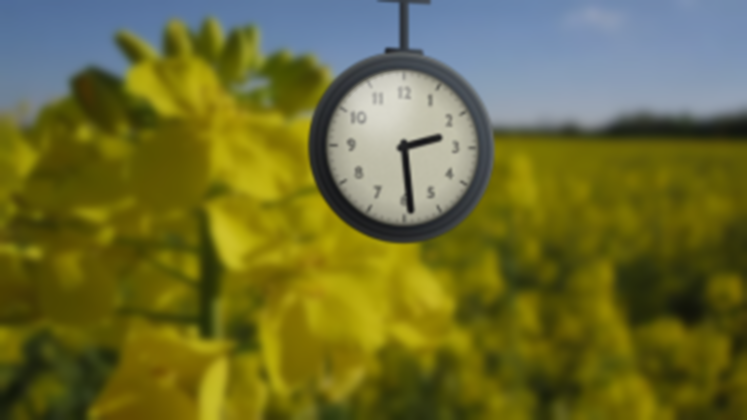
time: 2:29
